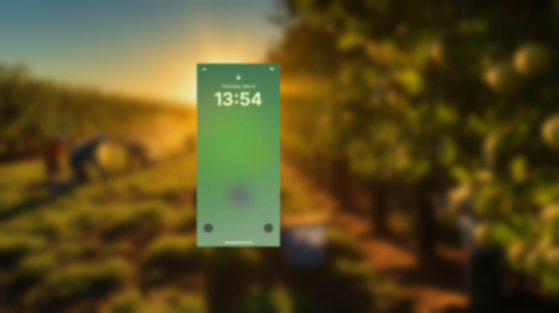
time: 13:54
